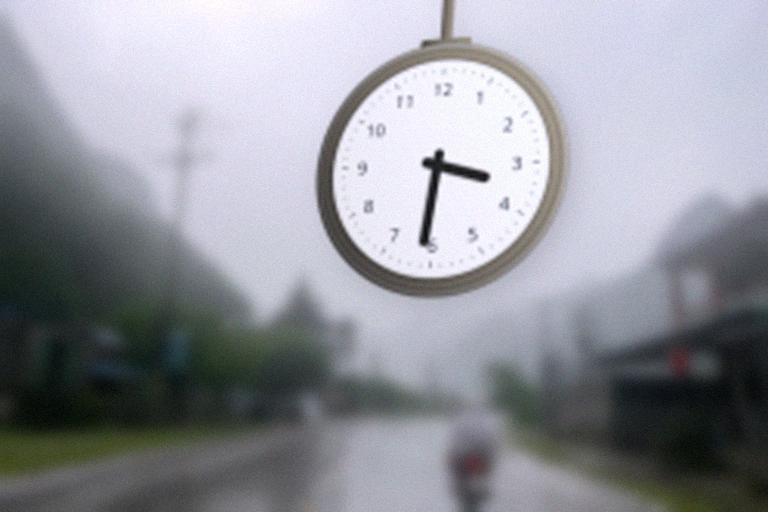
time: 3:31
